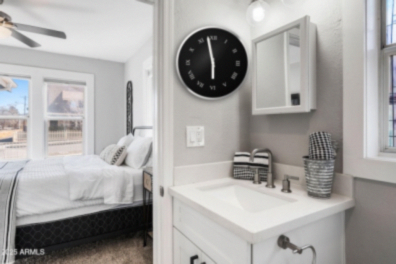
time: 5:58
